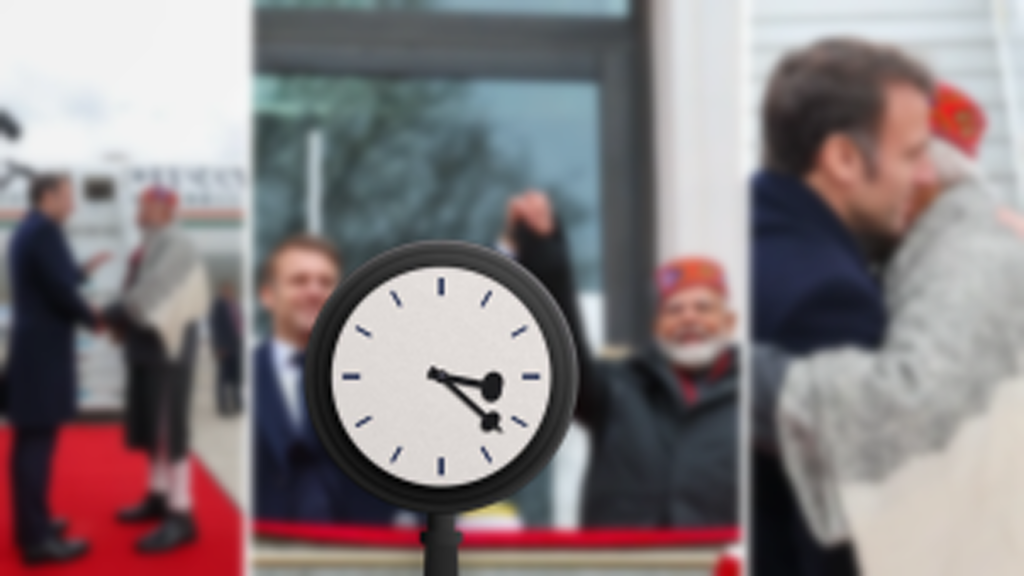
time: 3:22
